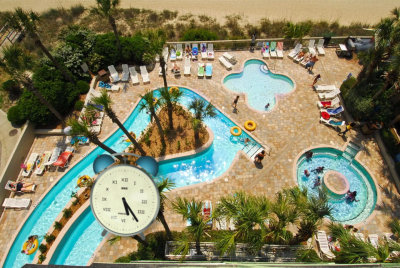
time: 5:24
